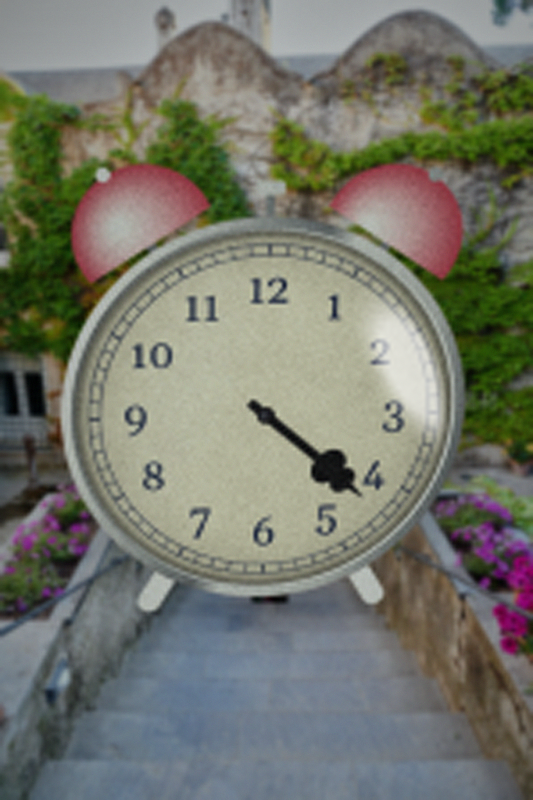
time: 4:22
